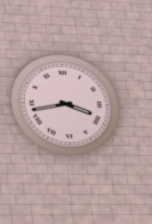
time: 3:43
